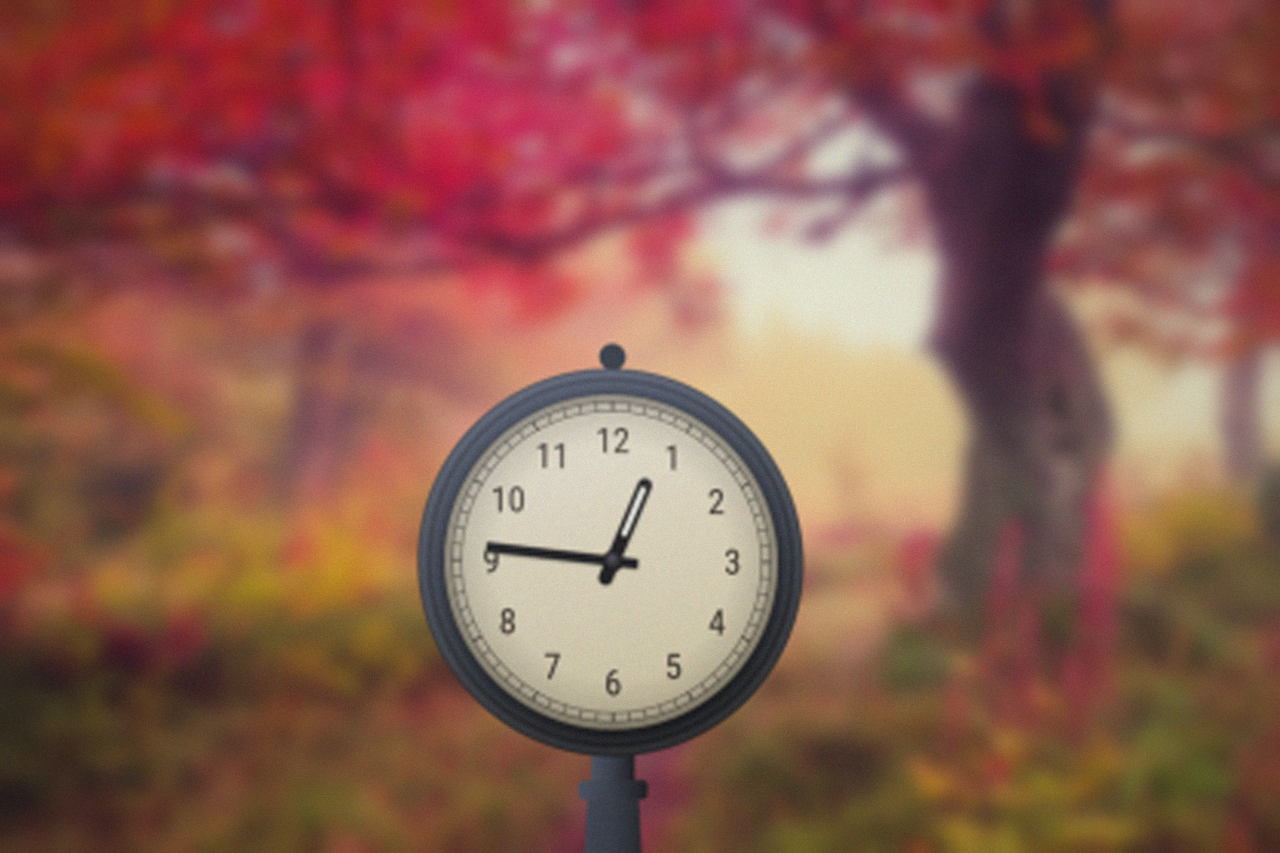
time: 12:46
